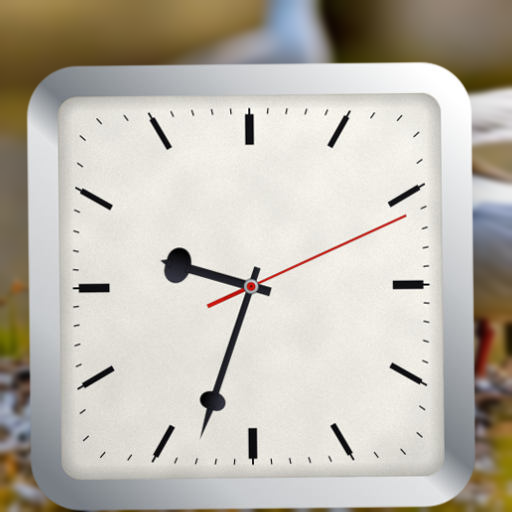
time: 9:33:11
